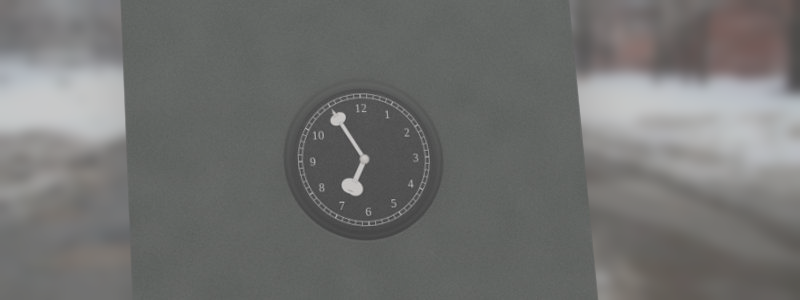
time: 6:55
